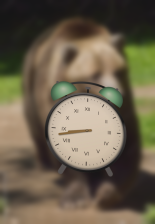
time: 8:43
